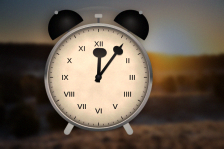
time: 12:06
